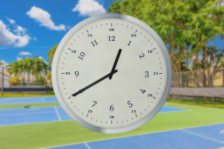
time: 12:40
